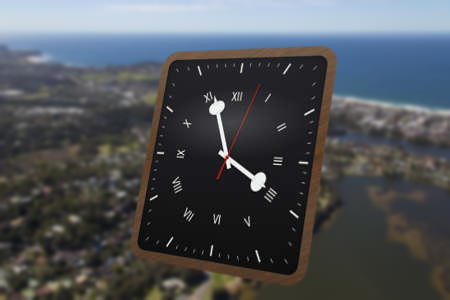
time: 3:56:03
